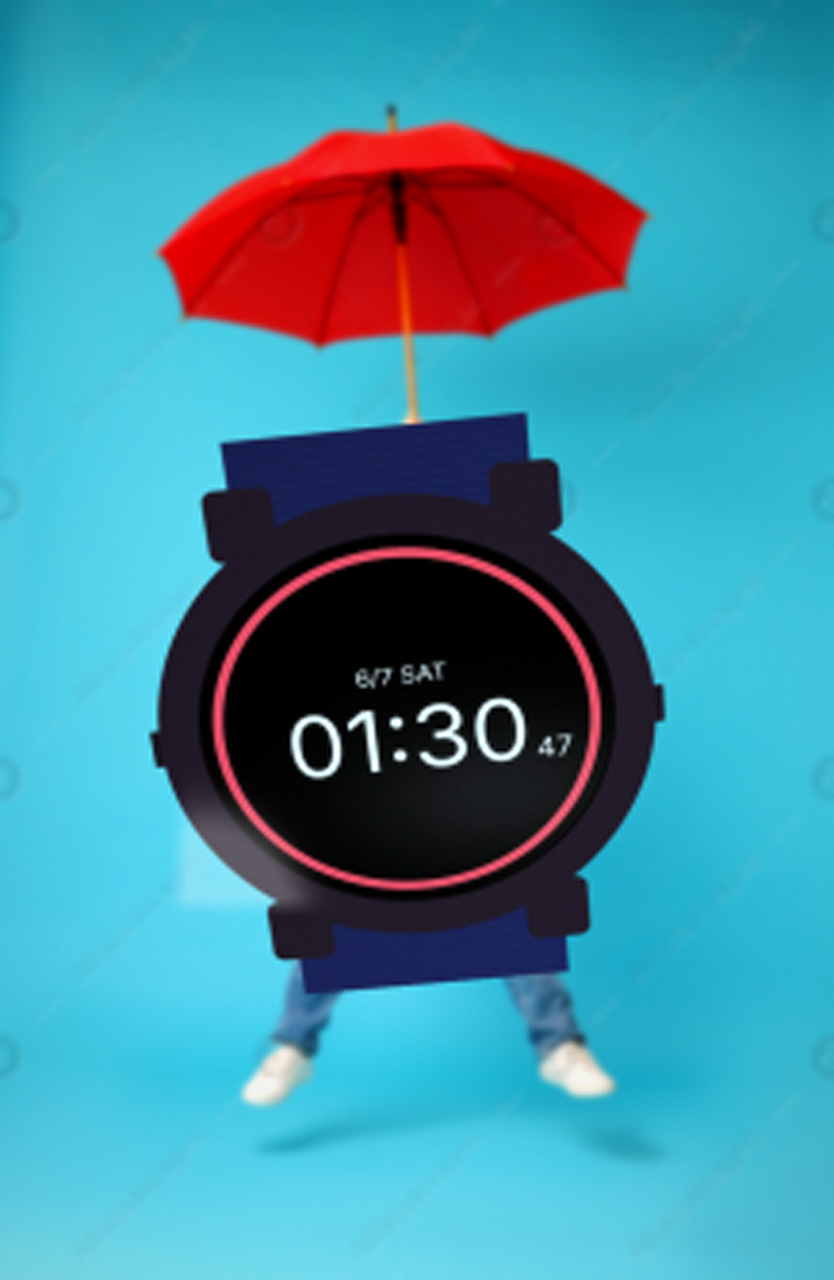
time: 1:30:47
